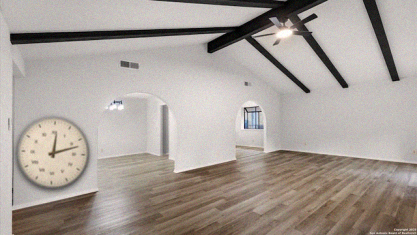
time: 12:12
